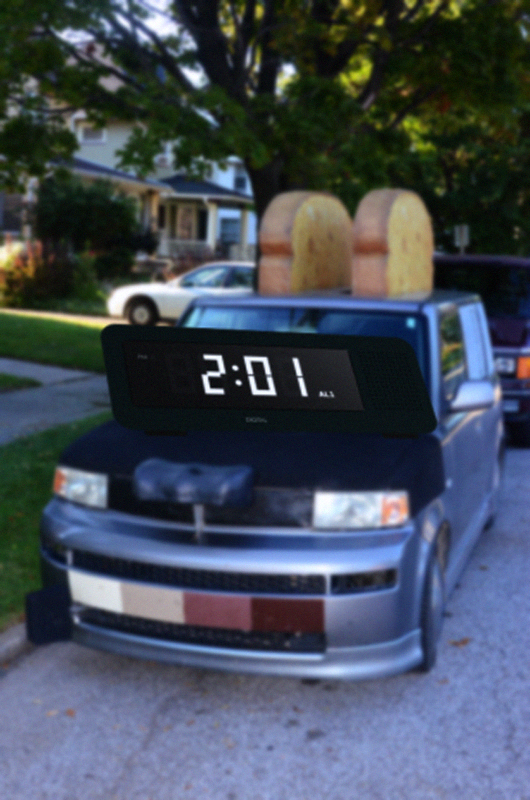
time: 2:01
